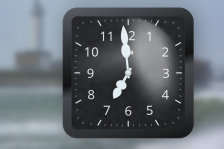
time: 6:59
